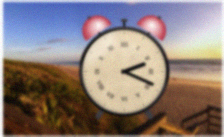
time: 2:19
